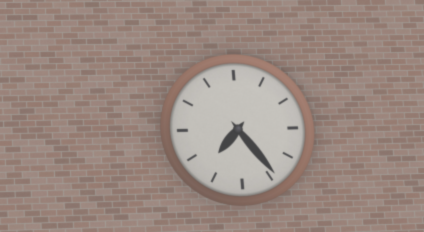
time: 7:24
